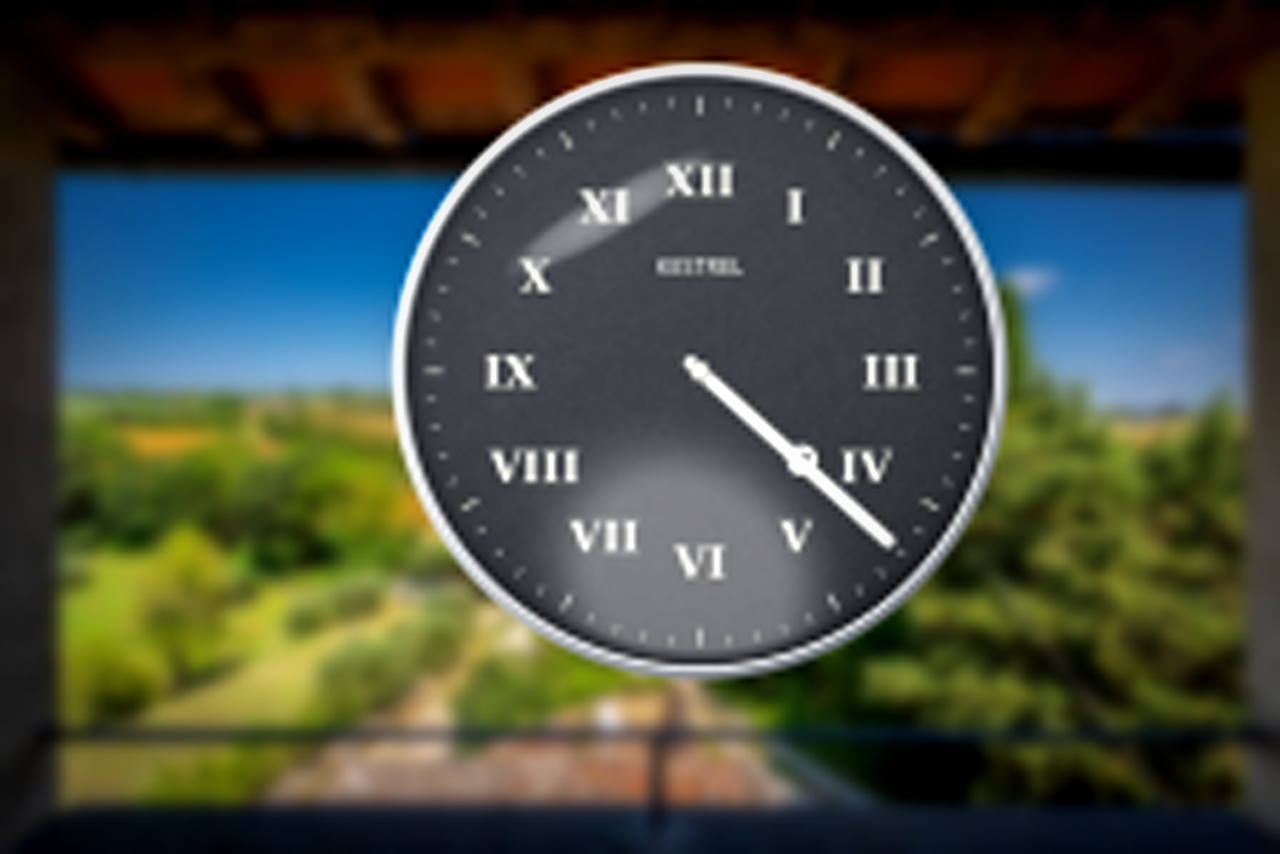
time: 4:22
